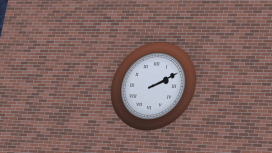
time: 2:10
